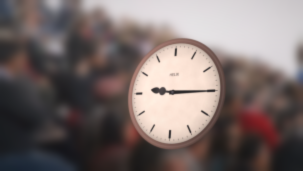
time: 9:15
